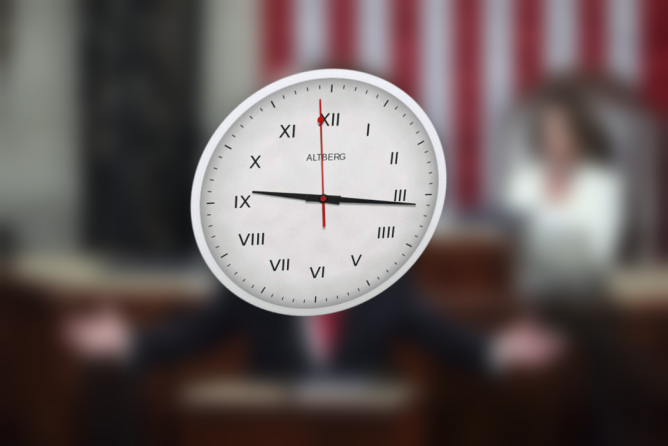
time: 9:15:59
